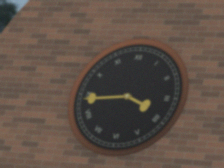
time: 3:44
